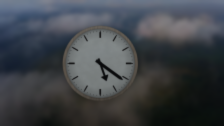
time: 5:21
